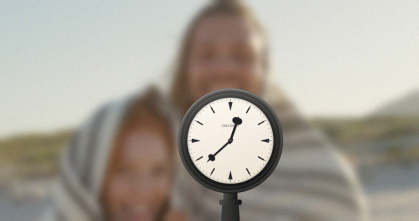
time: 12:38
